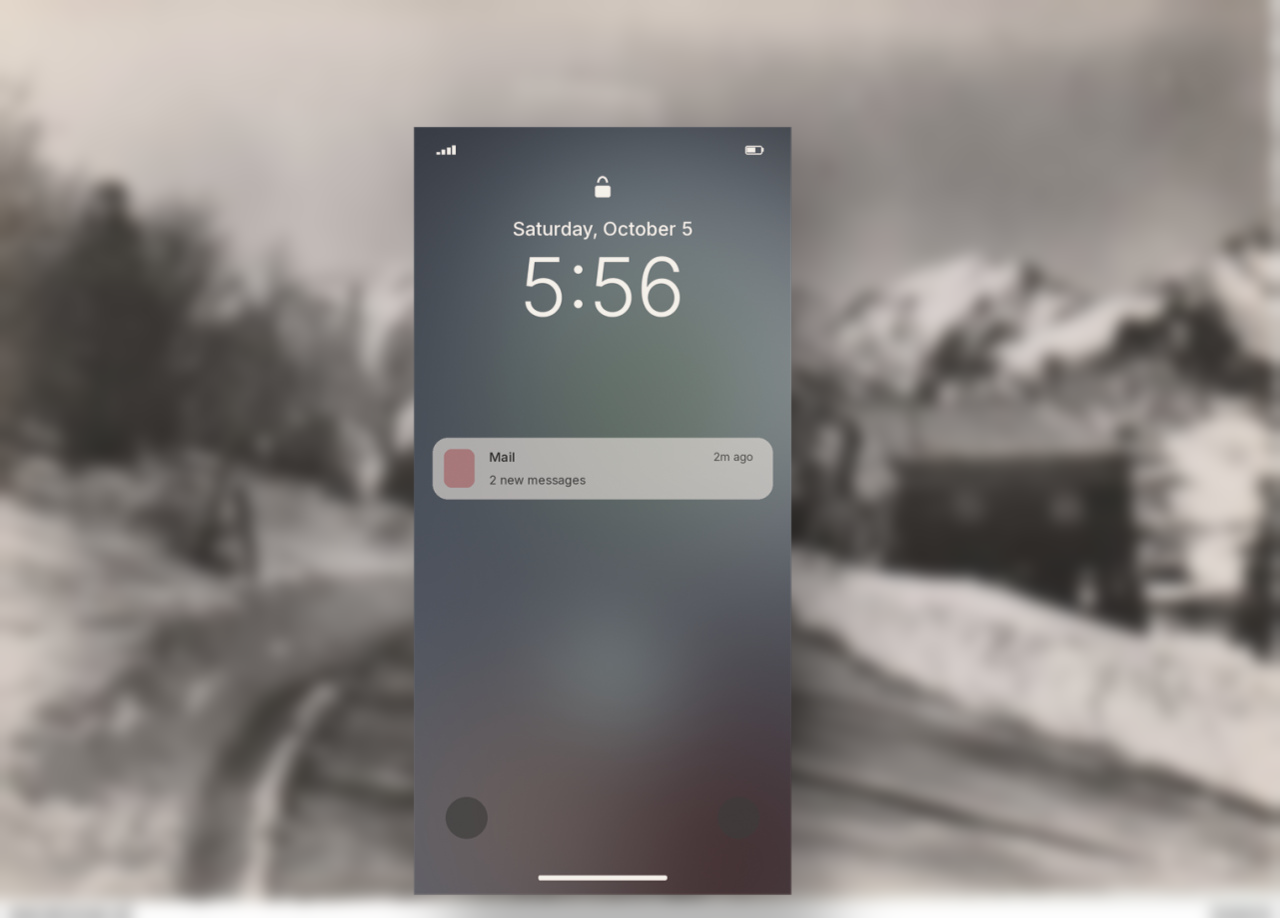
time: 5:56
